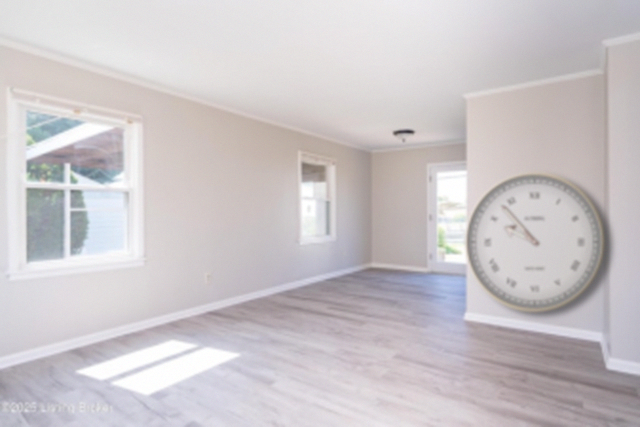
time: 9:53
